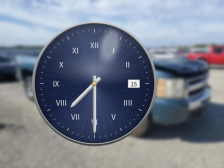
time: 7:30
